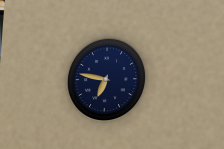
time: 6:47
